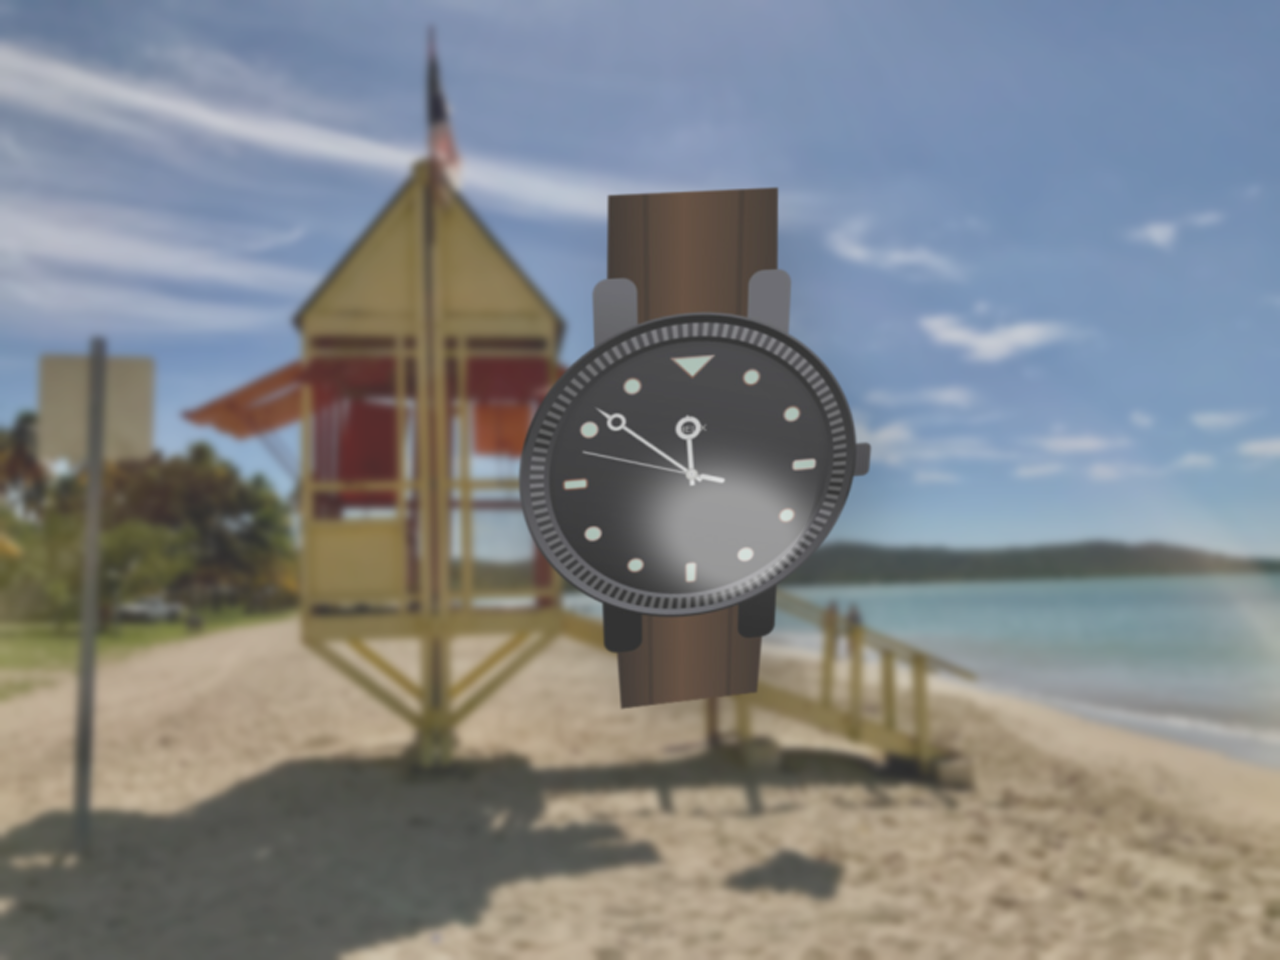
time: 11:51:48
